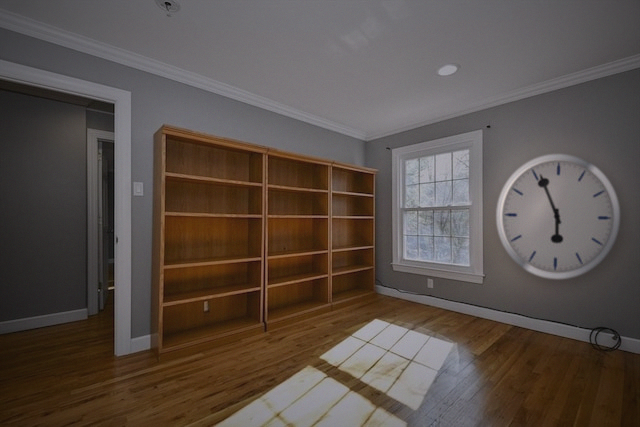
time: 5:56
